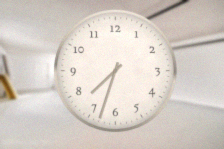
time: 7:33
